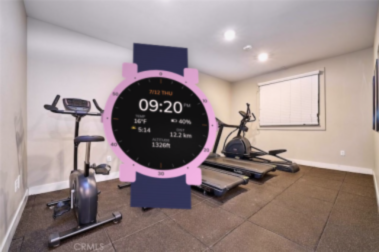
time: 9:20
